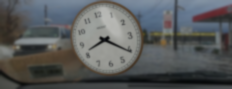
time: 8:21
